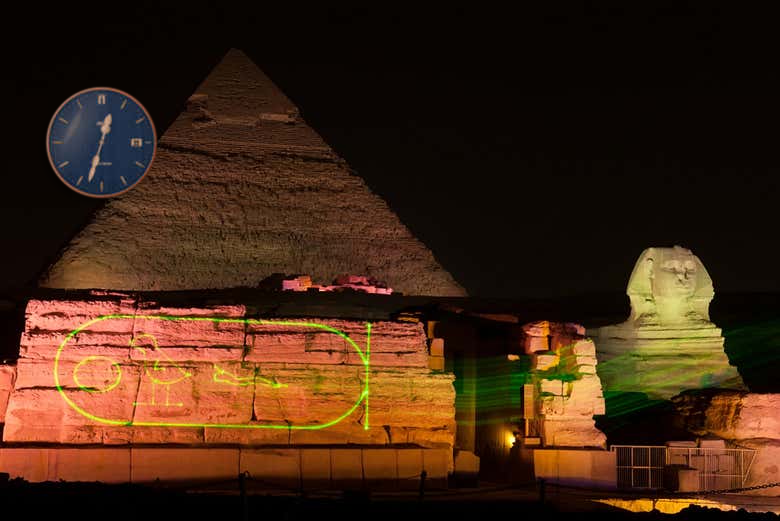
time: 12:33
